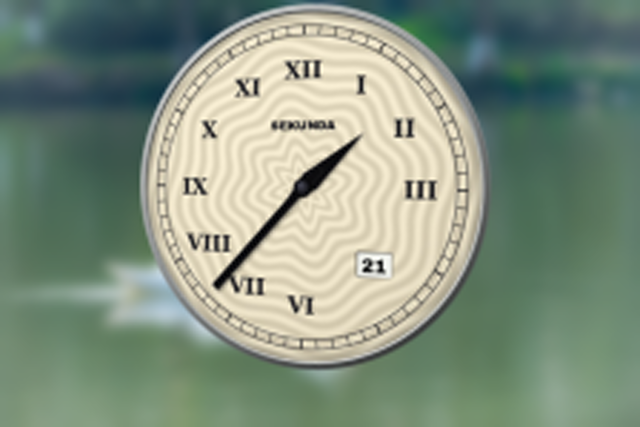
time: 1:37
